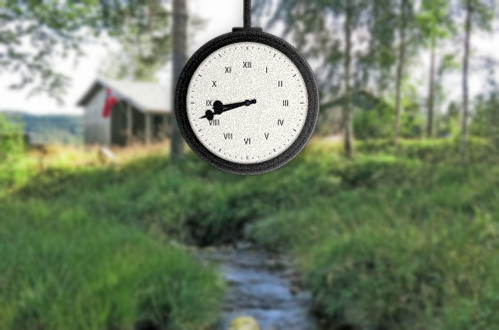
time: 8:42
